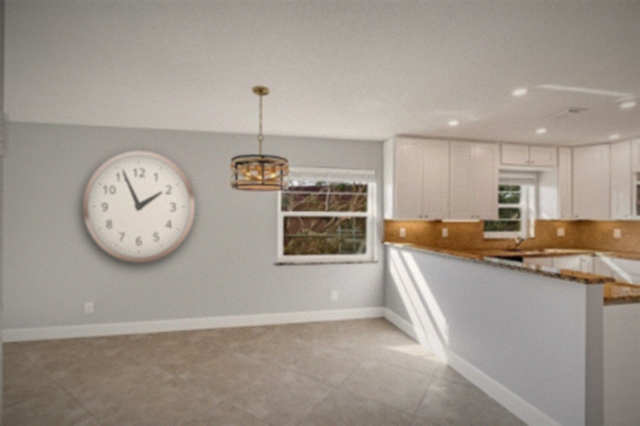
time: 1:56
